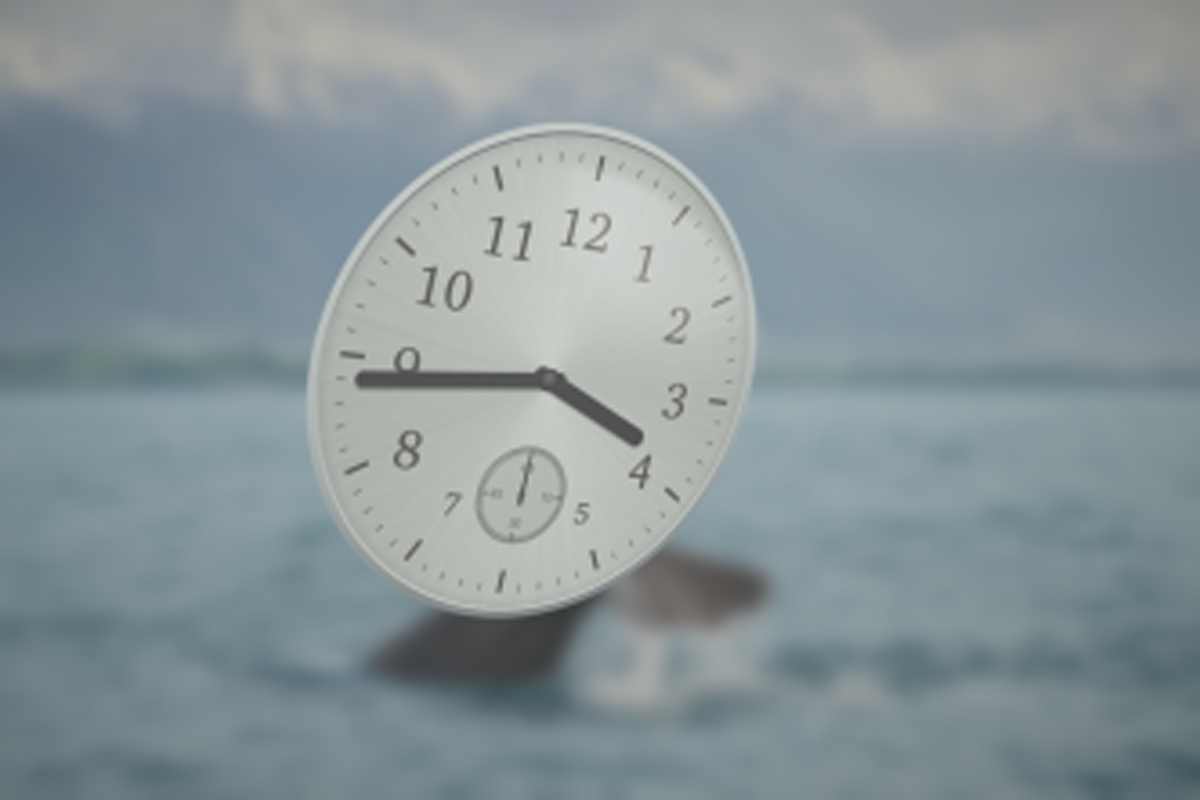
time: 3:44
